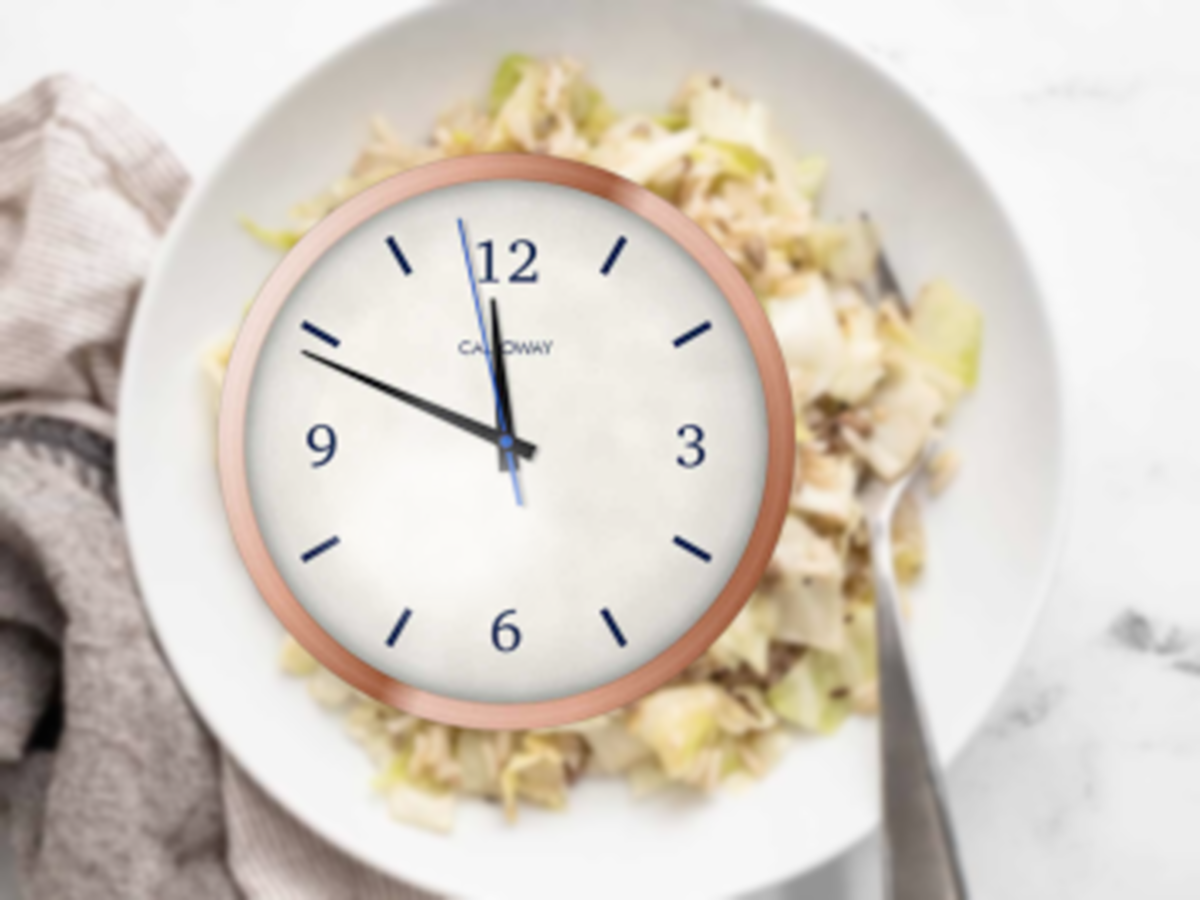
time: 11:48:58
